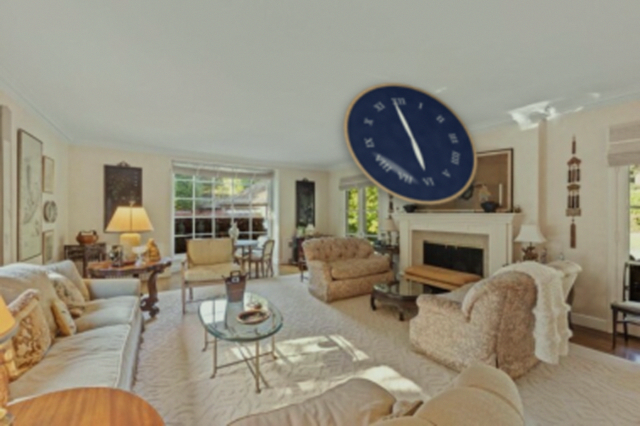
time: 5:59
